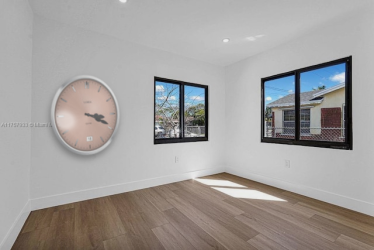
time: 3:19
